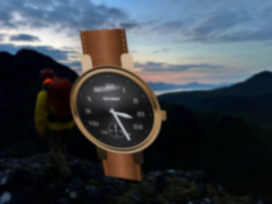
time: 3:26
